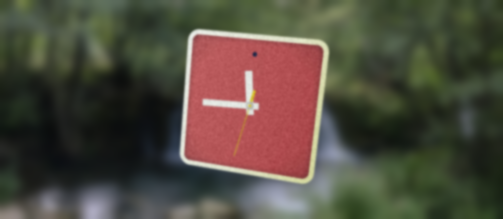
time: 11:44:32
